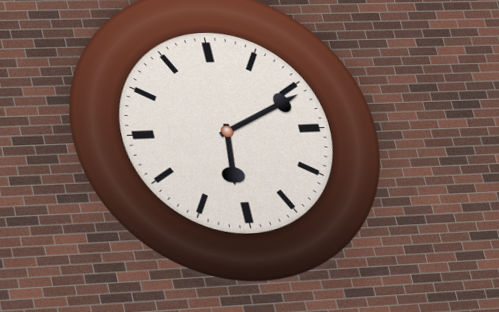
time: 6:11
